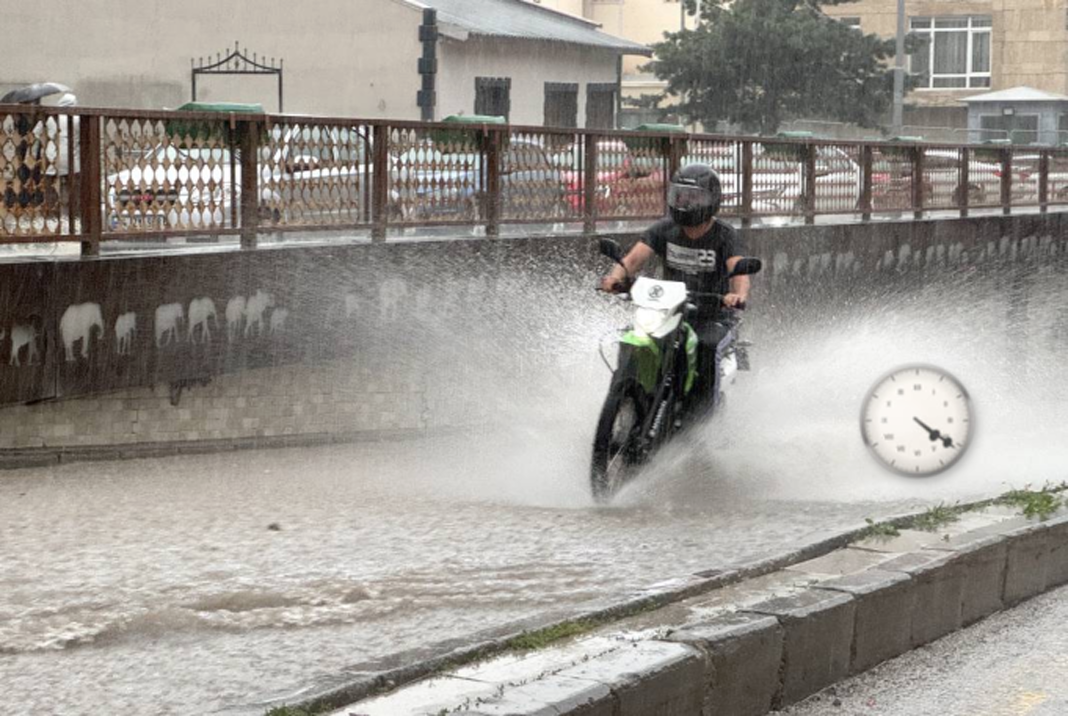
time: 4:21
